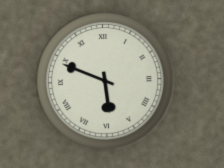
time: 5:49
